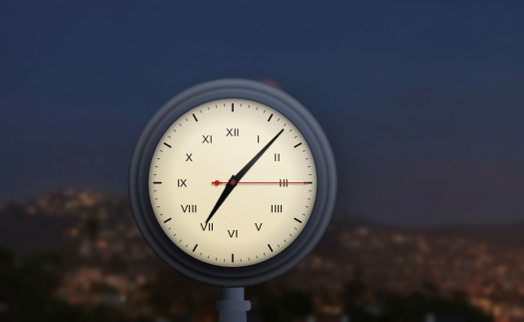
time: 7:07:15
